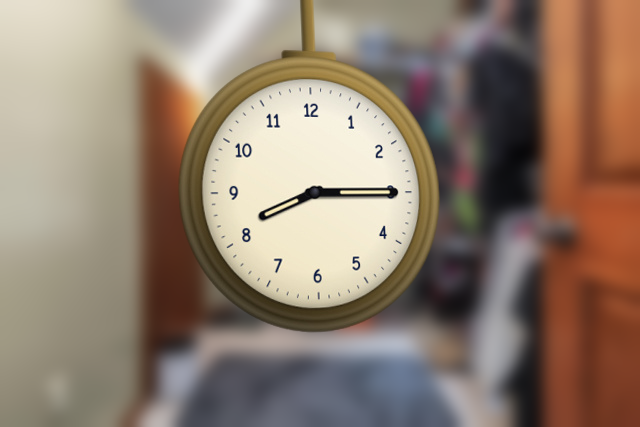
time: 8:15
